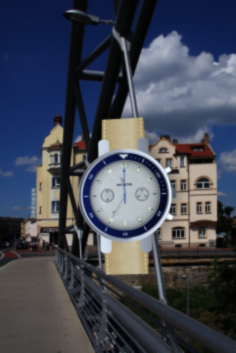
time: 11:35
